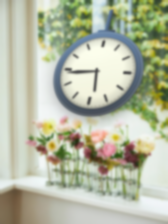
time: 5:44
